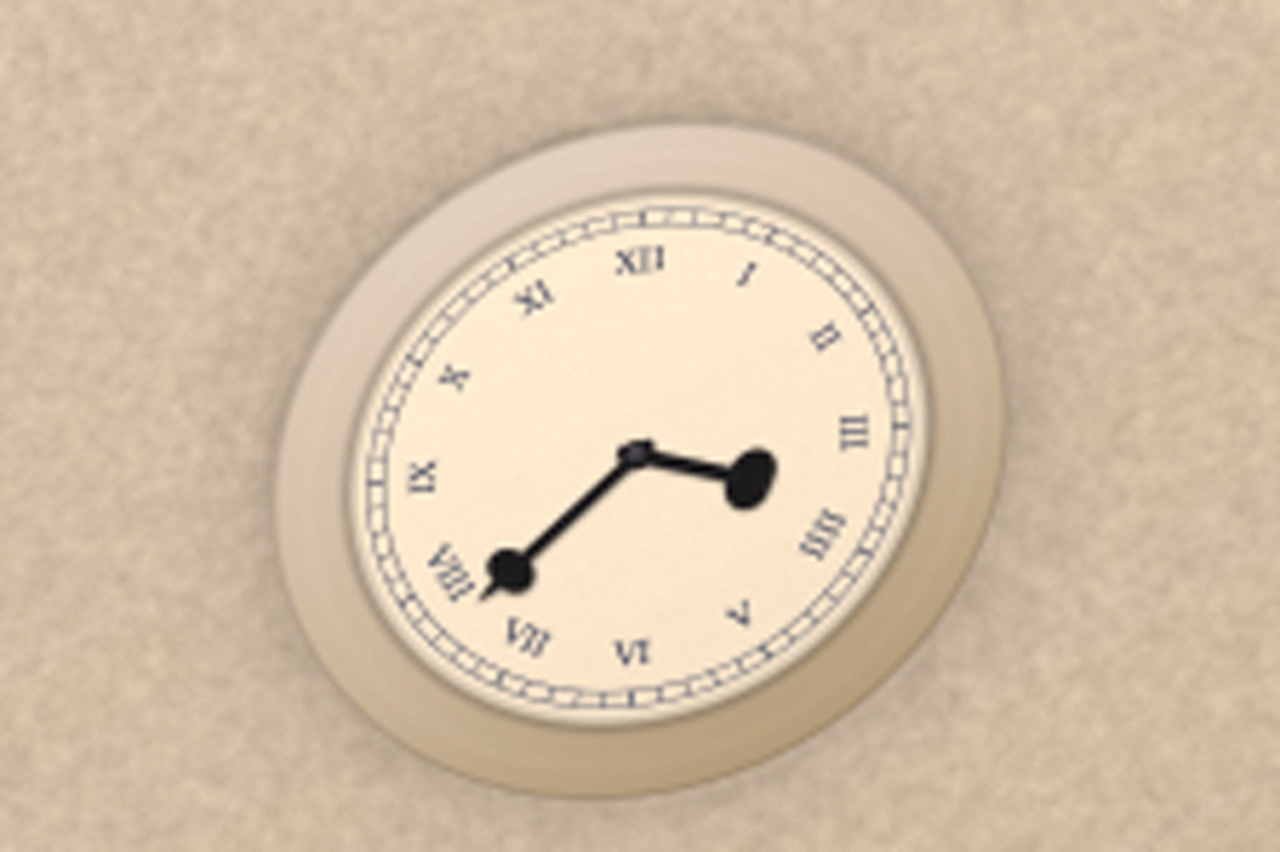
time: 3:38
